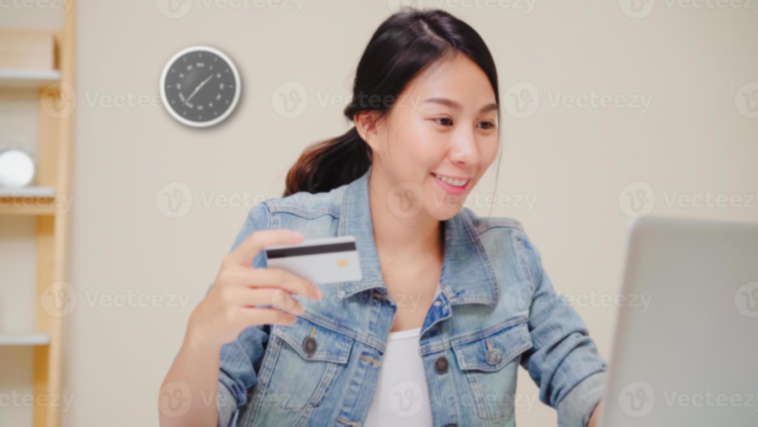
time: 1:37
